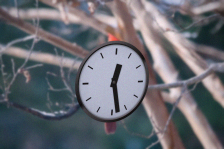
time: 12:28
